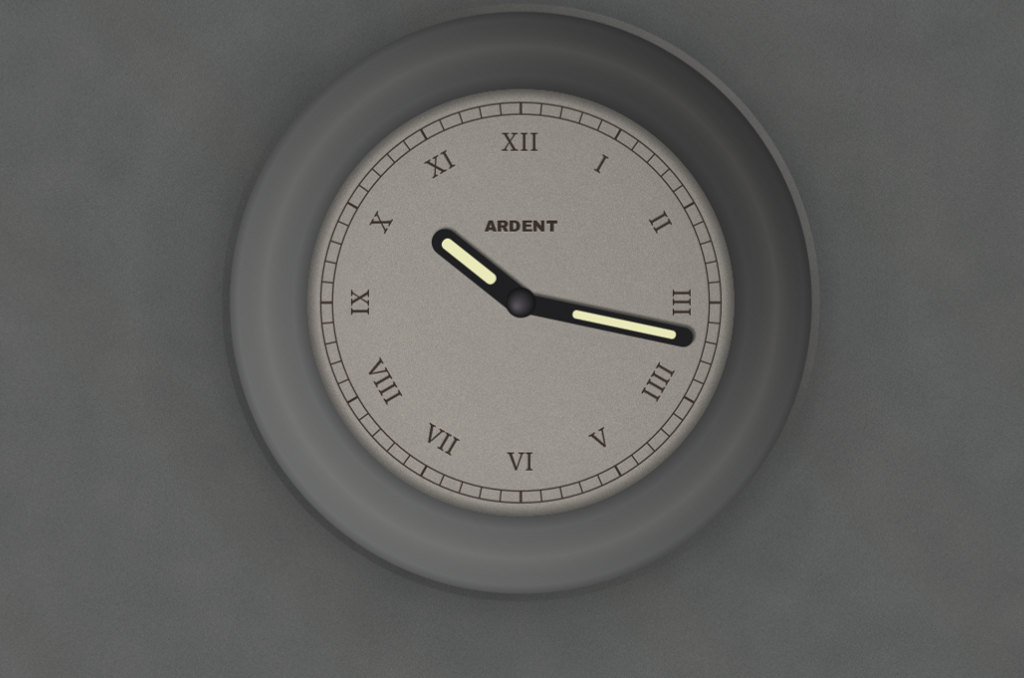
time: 10:17
